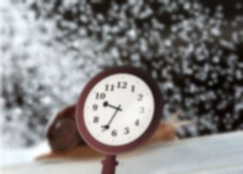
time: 9:34
